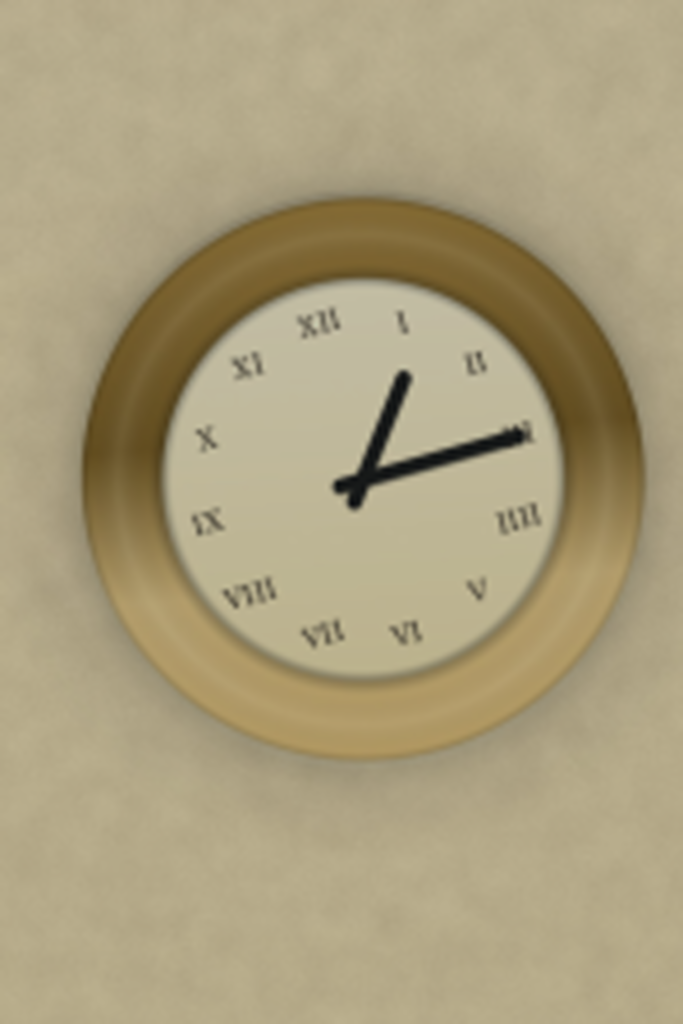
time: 1:15
